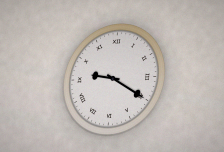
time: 9:20
